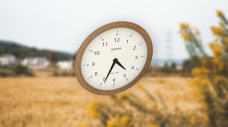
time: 4:34
